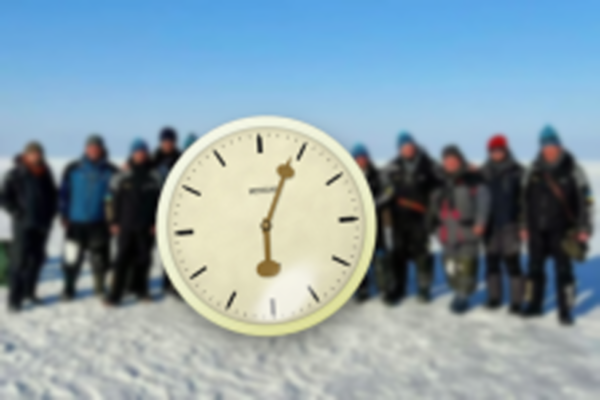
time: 6:04
